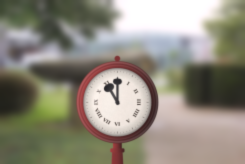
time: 11:00
